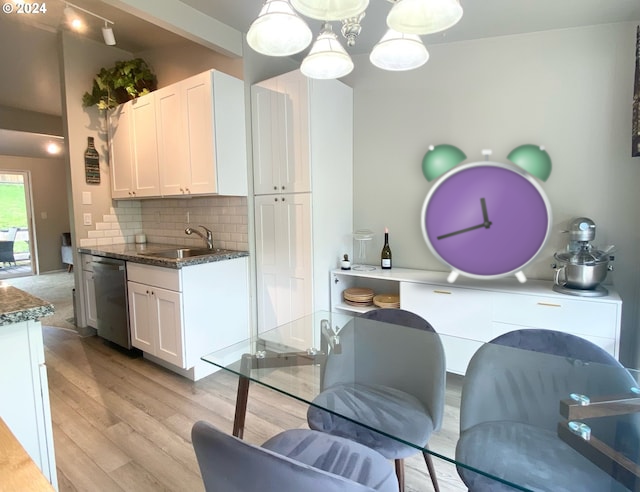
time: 11:42
